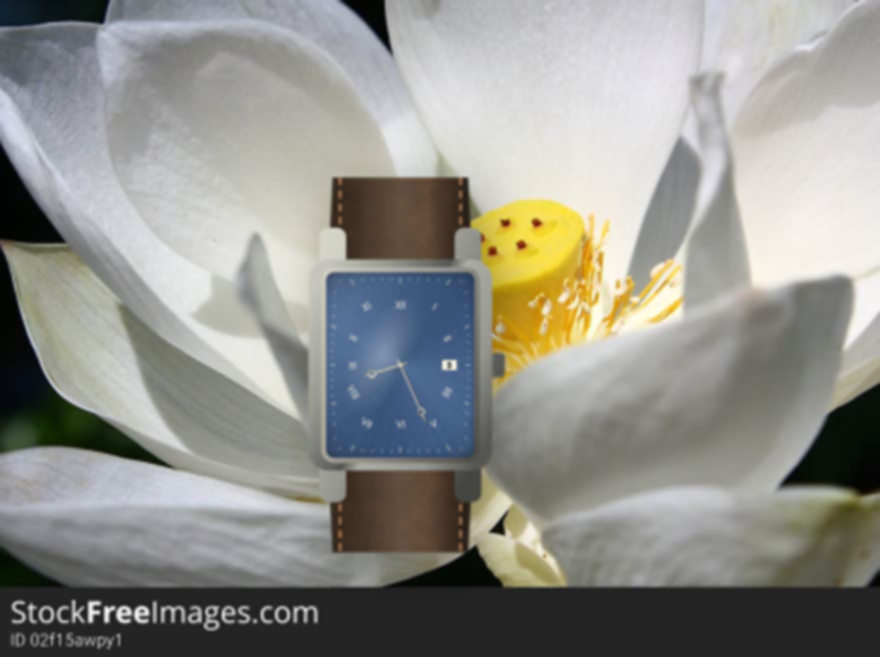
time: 8:26
